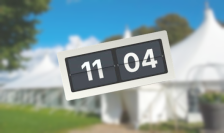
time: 11:04
